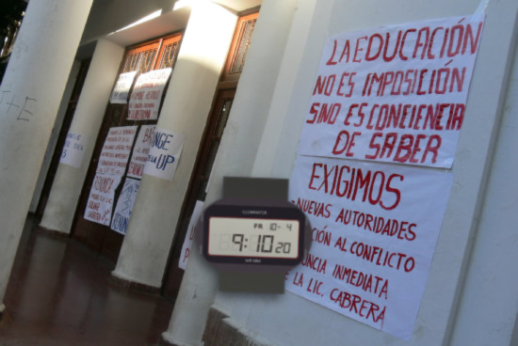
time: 9:10:20
